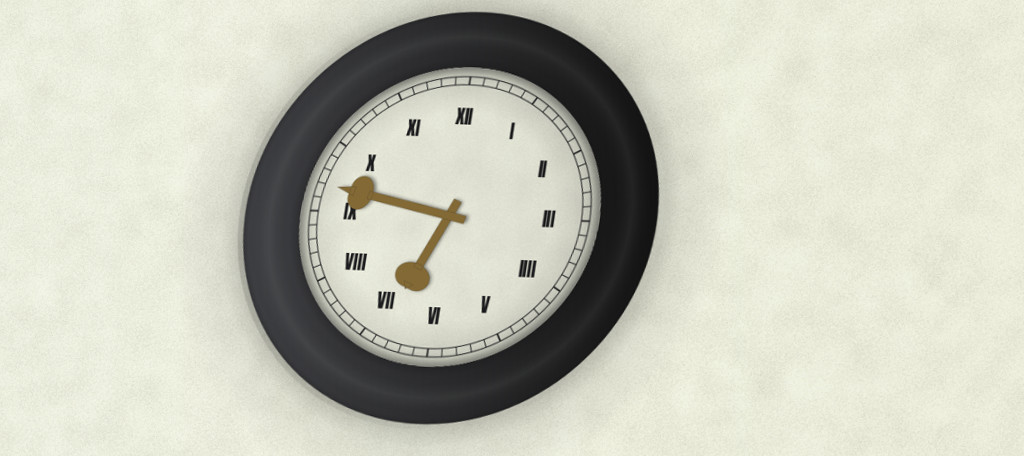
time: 6:47
